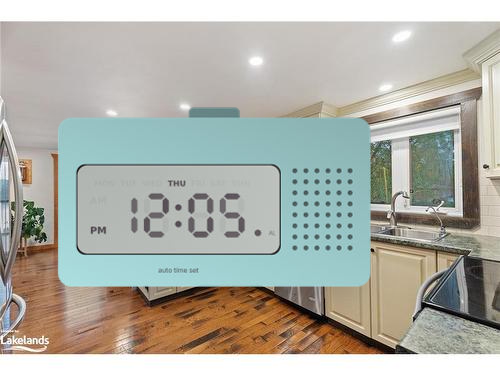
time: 12:05
